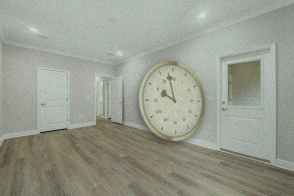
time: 9:58
